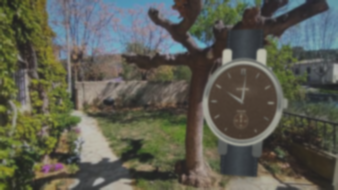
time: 10:01
